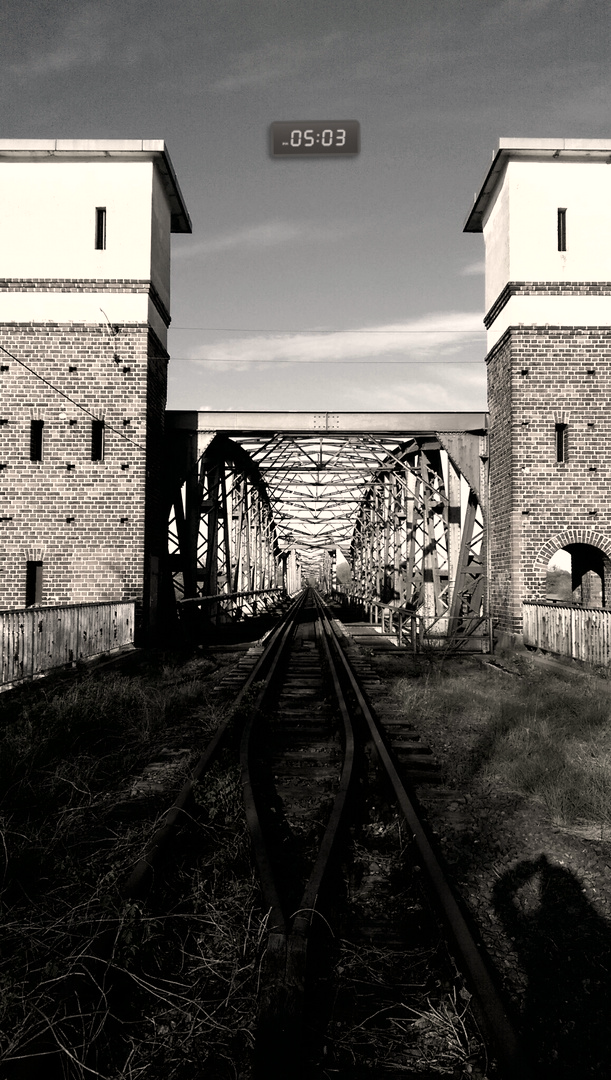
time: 5:03
